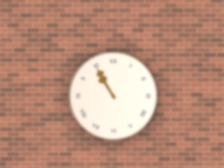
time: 10:55
